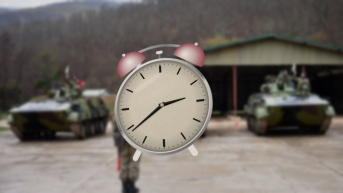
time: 2:39
